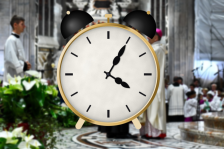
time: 4:05
